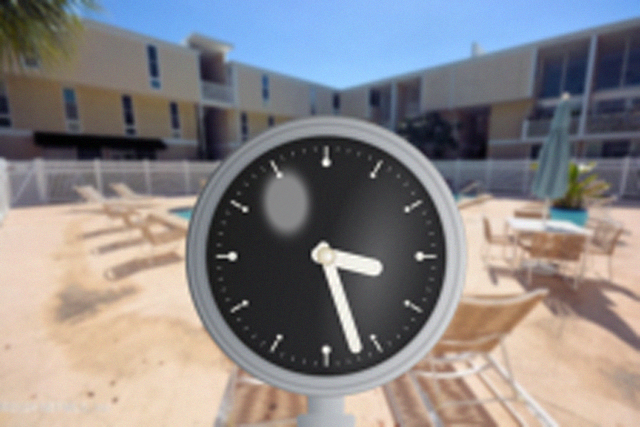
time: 3:27
